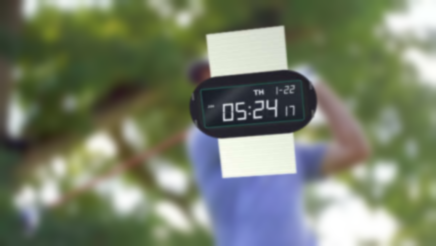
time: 5:24
